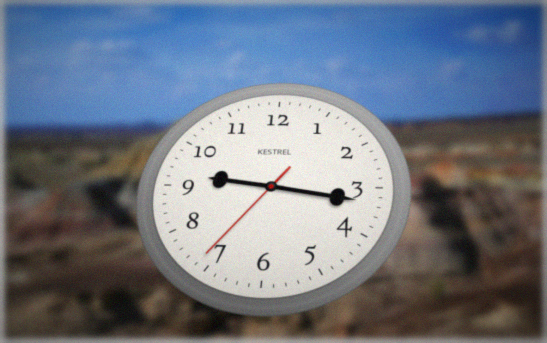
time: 9:16:36
